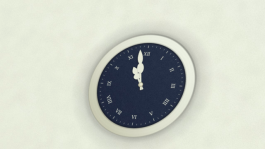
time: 10:58
